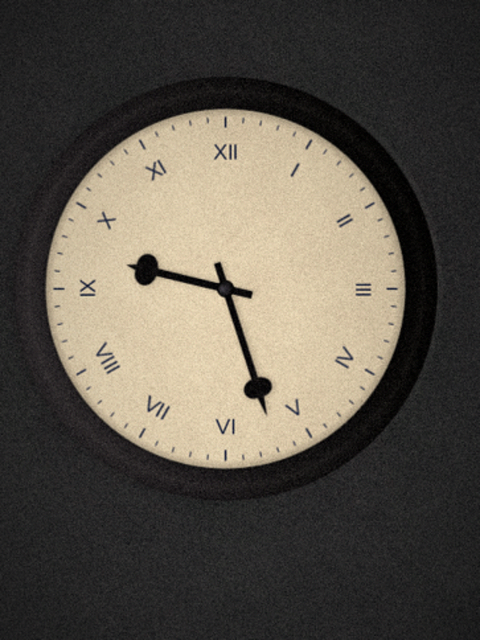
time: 9:27
